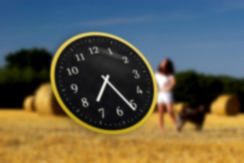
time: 7:26
